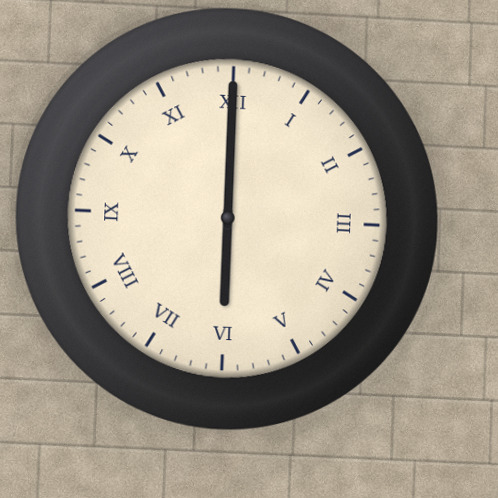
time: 6:00
